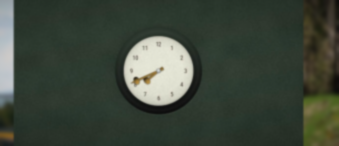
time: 7:41
